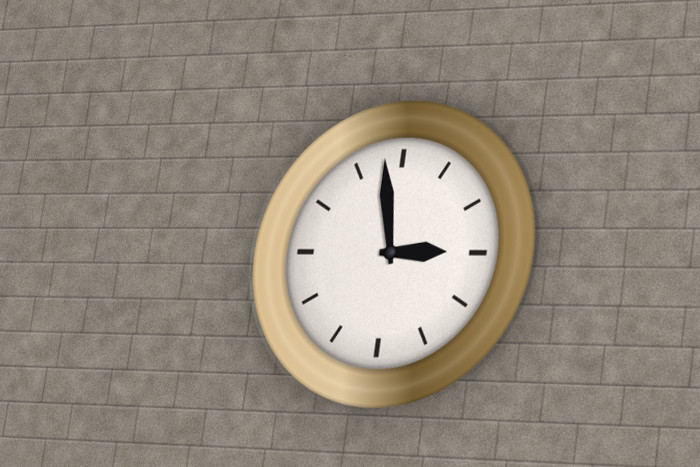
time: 2:58
